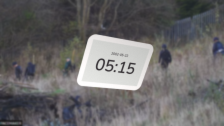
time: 5:15
